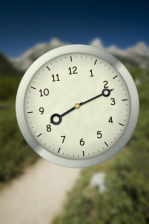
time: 8:12
